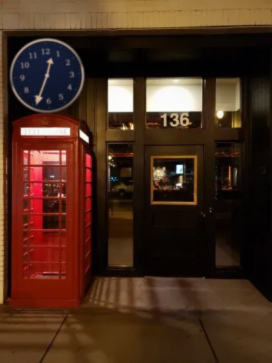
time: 12:34
